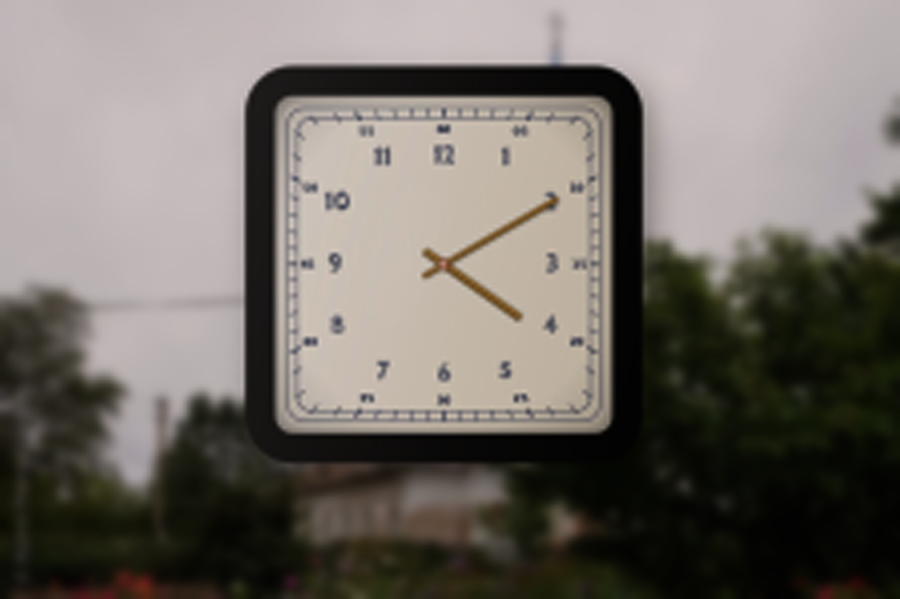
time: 4:10
